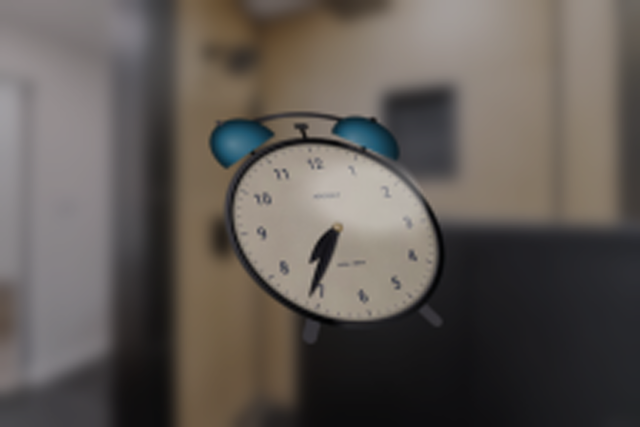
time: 7:36
